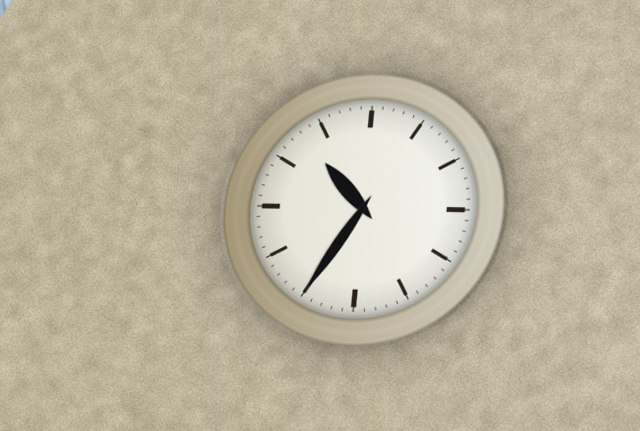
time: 10:35
